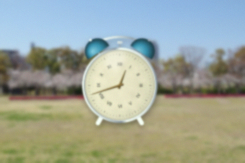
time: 12:42
